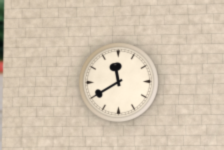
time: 11:40
